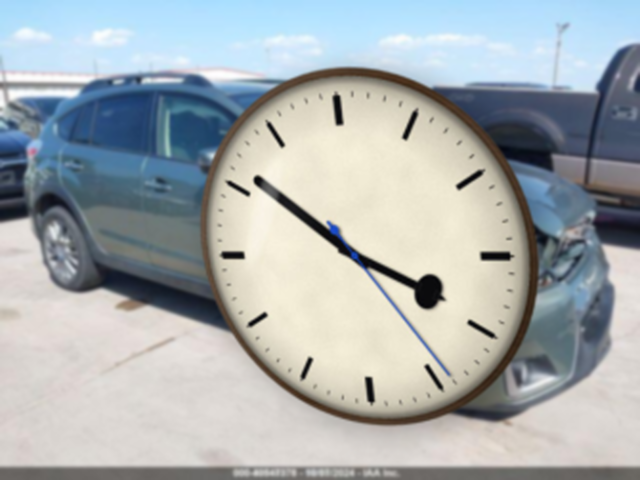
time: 3:51:24
